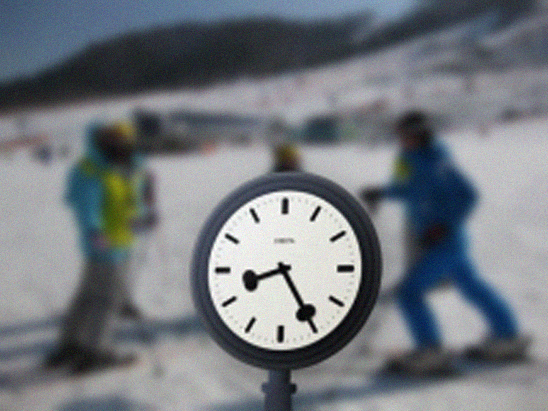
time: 8:25
